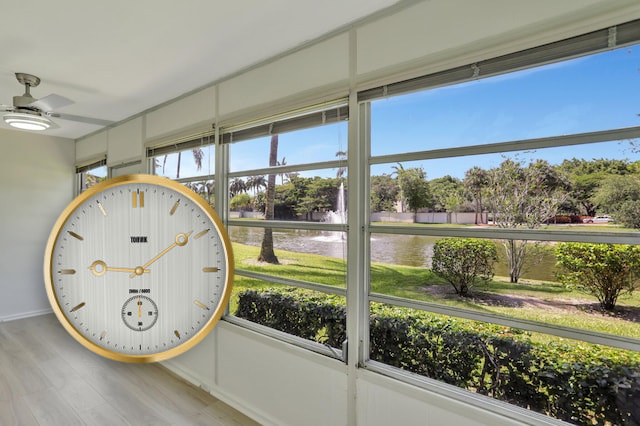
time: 9:09
